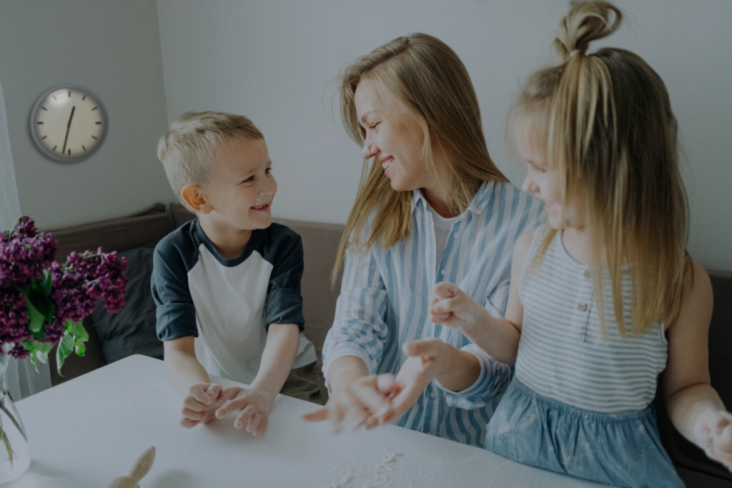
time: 12:32
